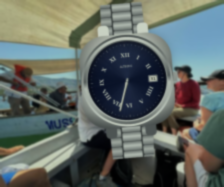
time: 6:33
